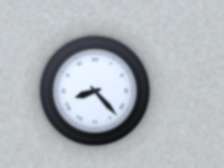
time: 8:23
